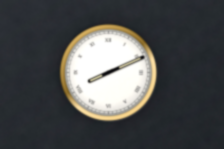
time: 8:11
